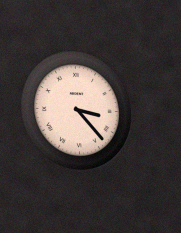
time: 3:23
